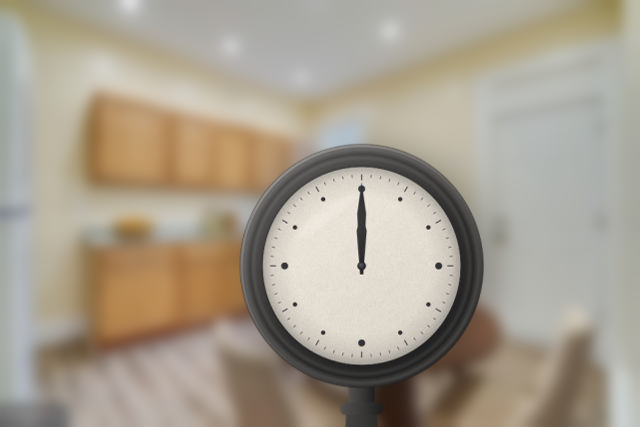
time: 12:00
